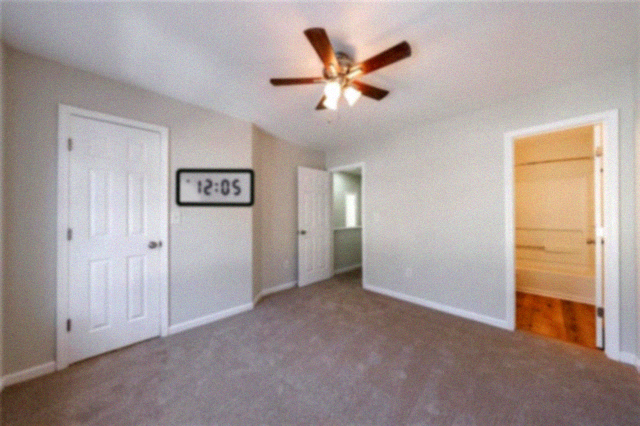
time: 12:05
